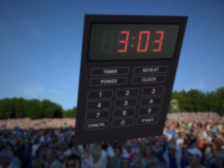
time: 3:03
